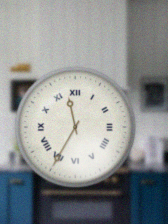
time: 11:35
